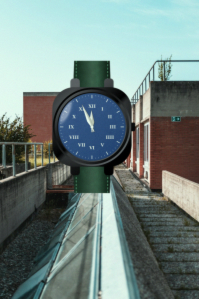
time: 11:56
